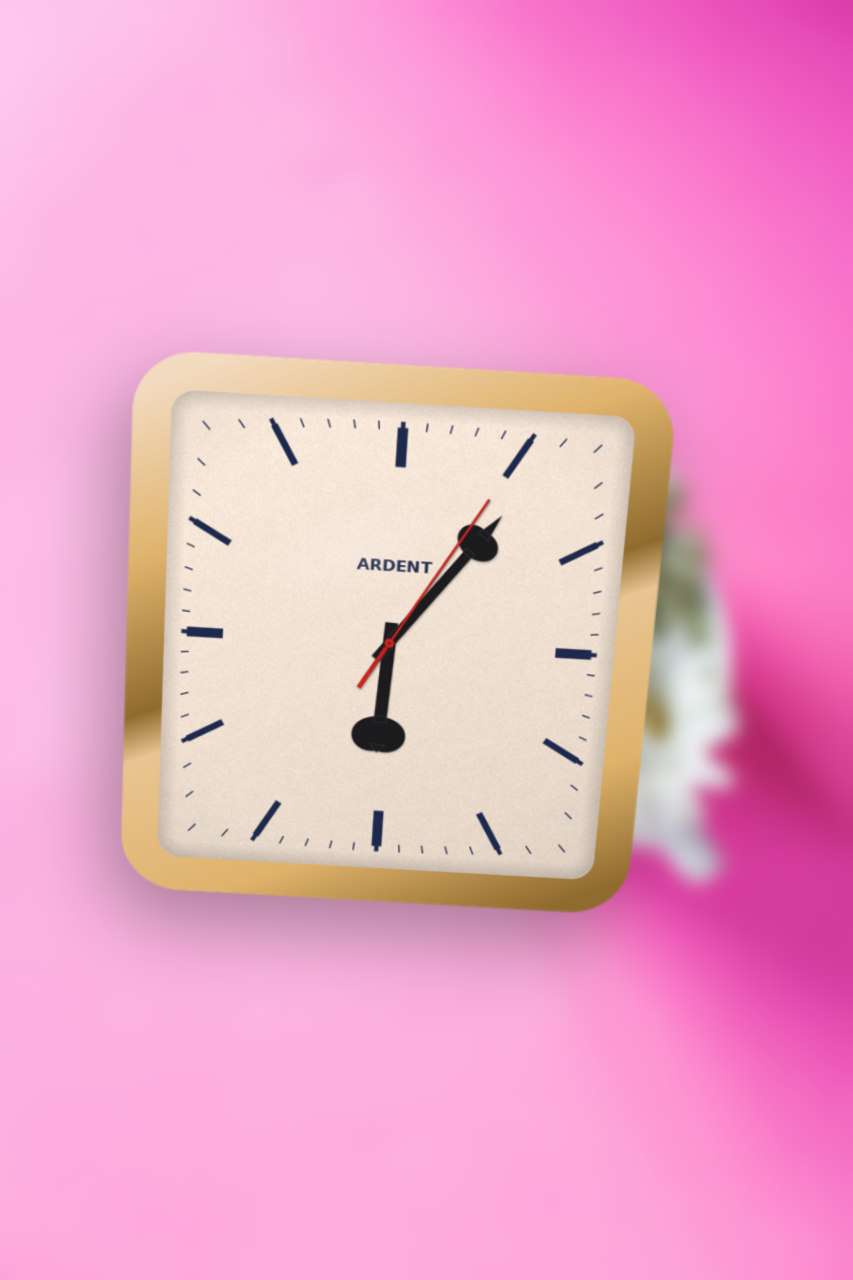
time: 6:06:05
